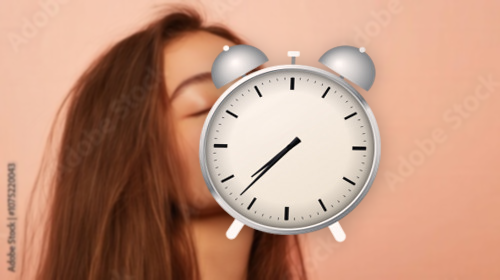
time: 7:37
